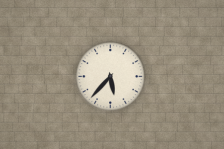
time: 5:37
